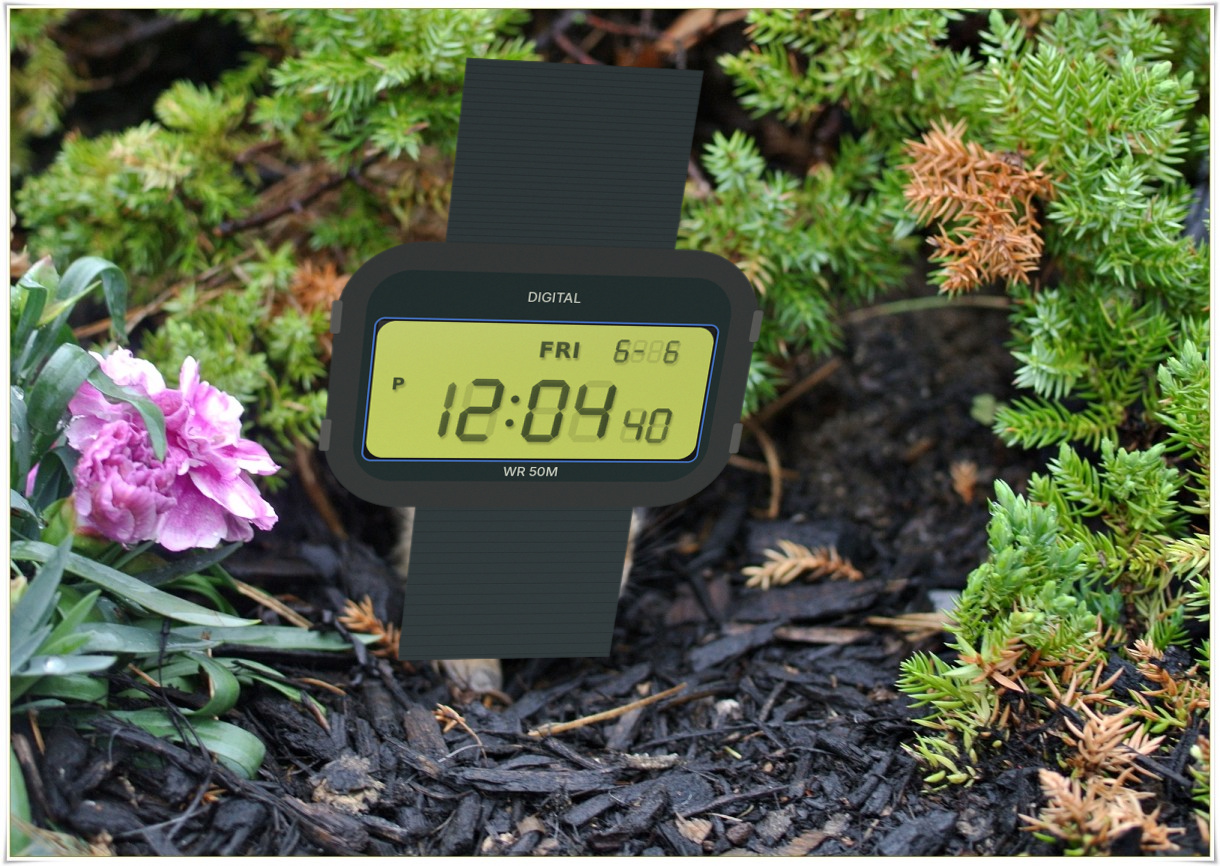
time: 12:04:40
